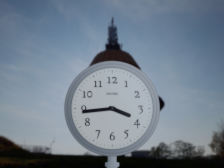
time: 3:44
